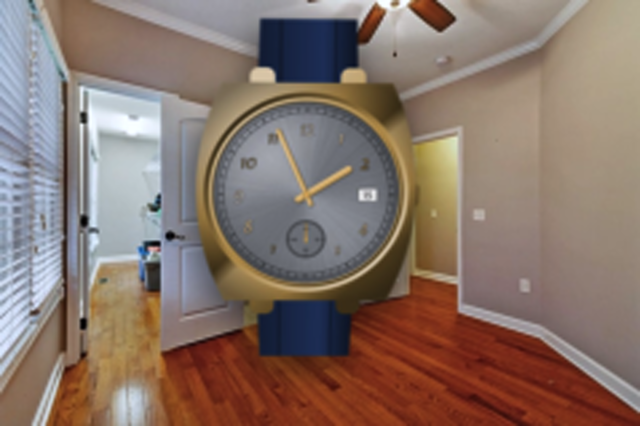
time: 1:56
